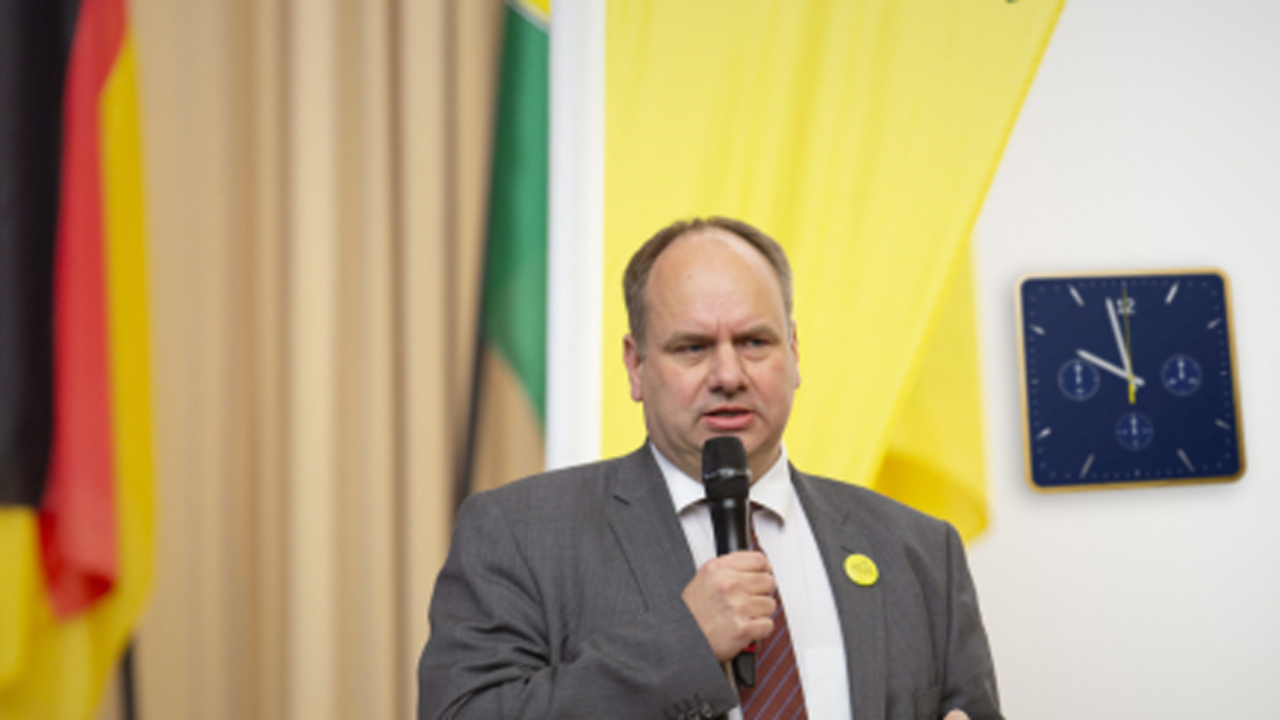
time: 9:58
